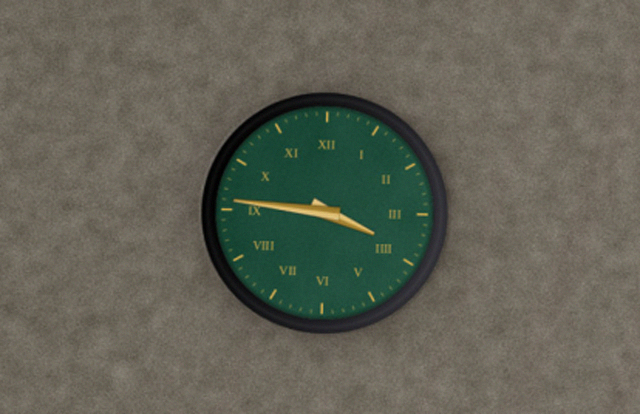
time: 3:46
